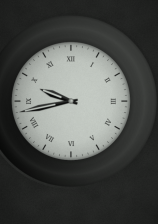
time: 9:43
